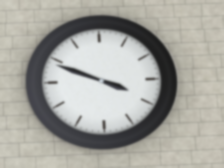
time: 3:49
